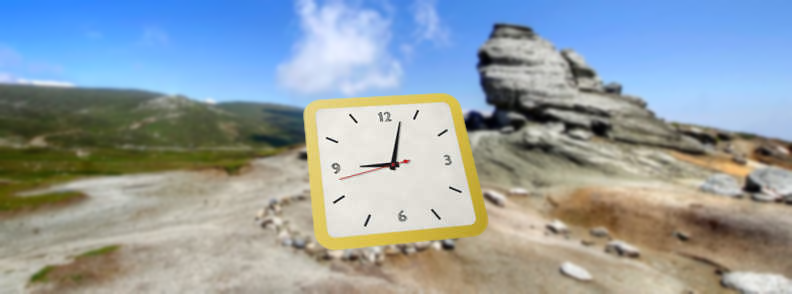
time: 9:02:43
